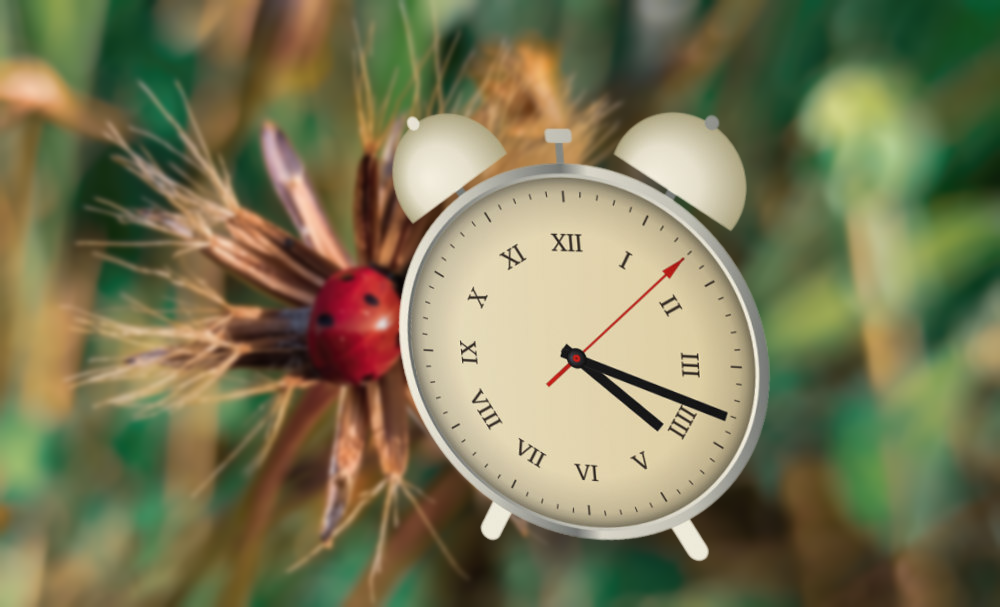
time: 4:18:08
